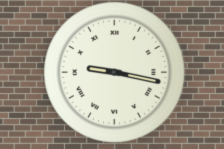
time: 9:17
